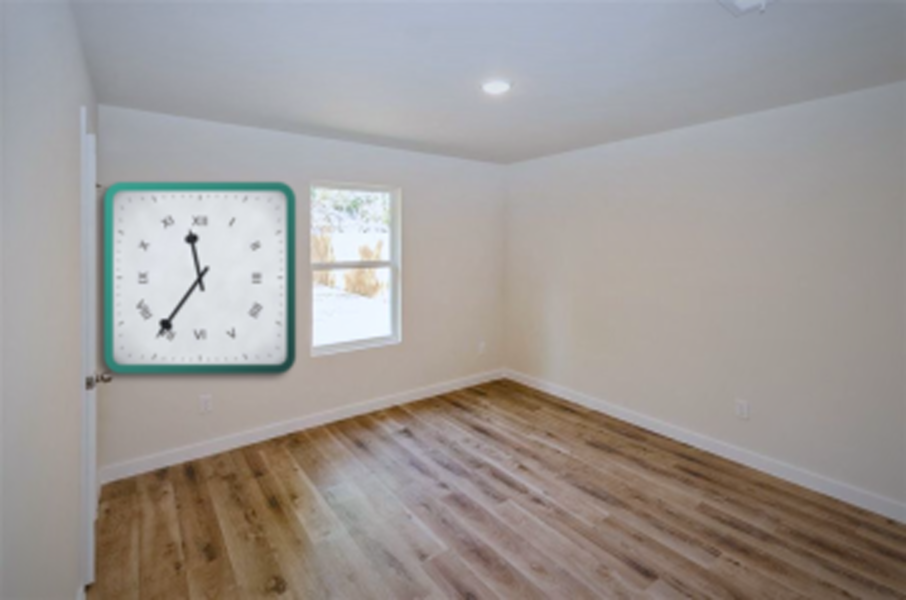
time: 11:36
